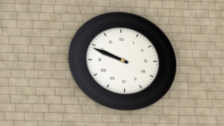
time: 9:49
